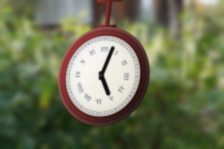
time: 5:03
